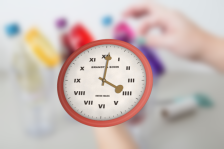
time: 4:01
